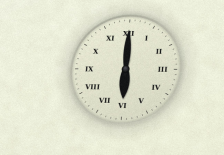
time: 6:00
